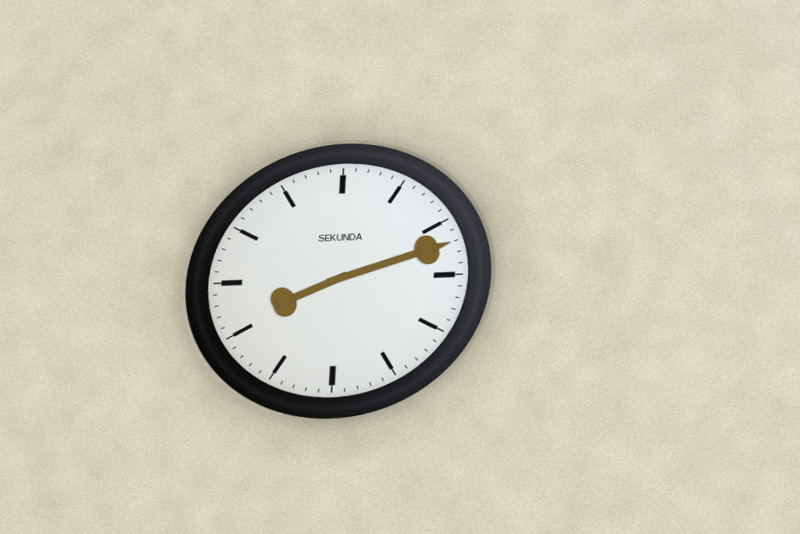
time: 8:12
